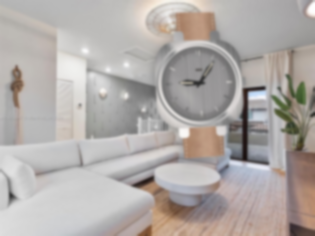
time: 9:06
